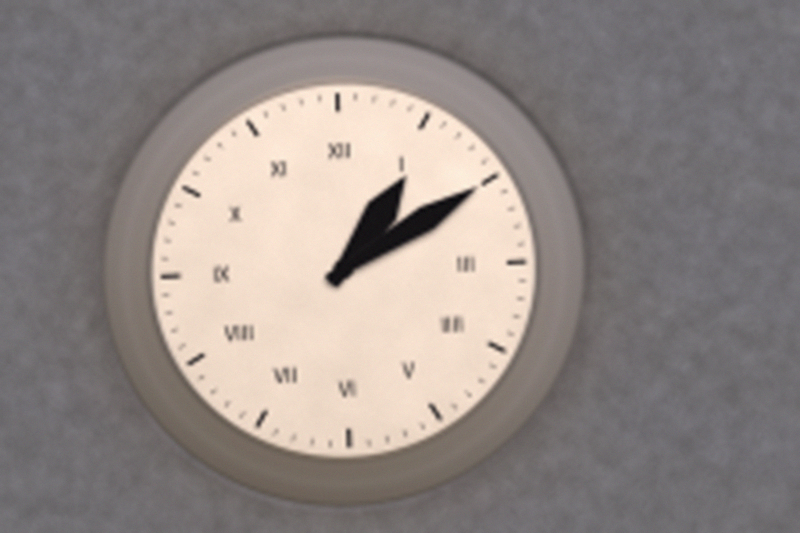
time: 1:10
